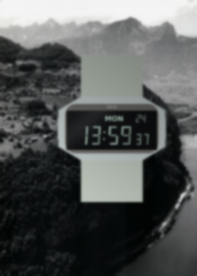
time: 13:59
